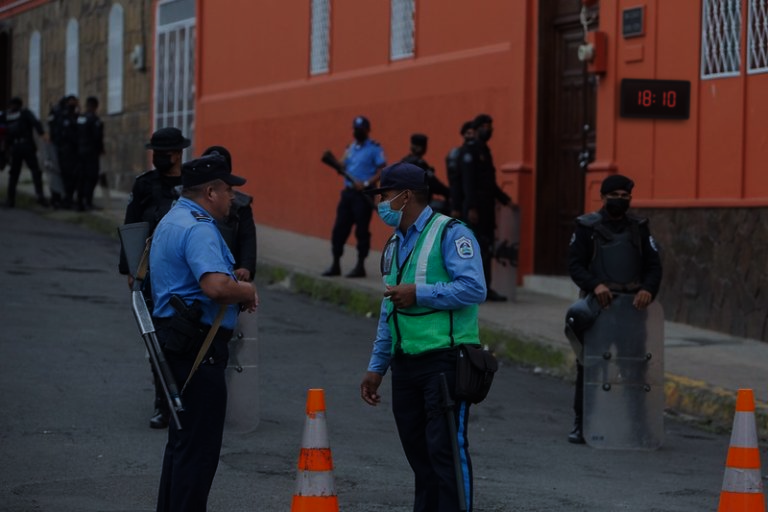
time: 18:10
